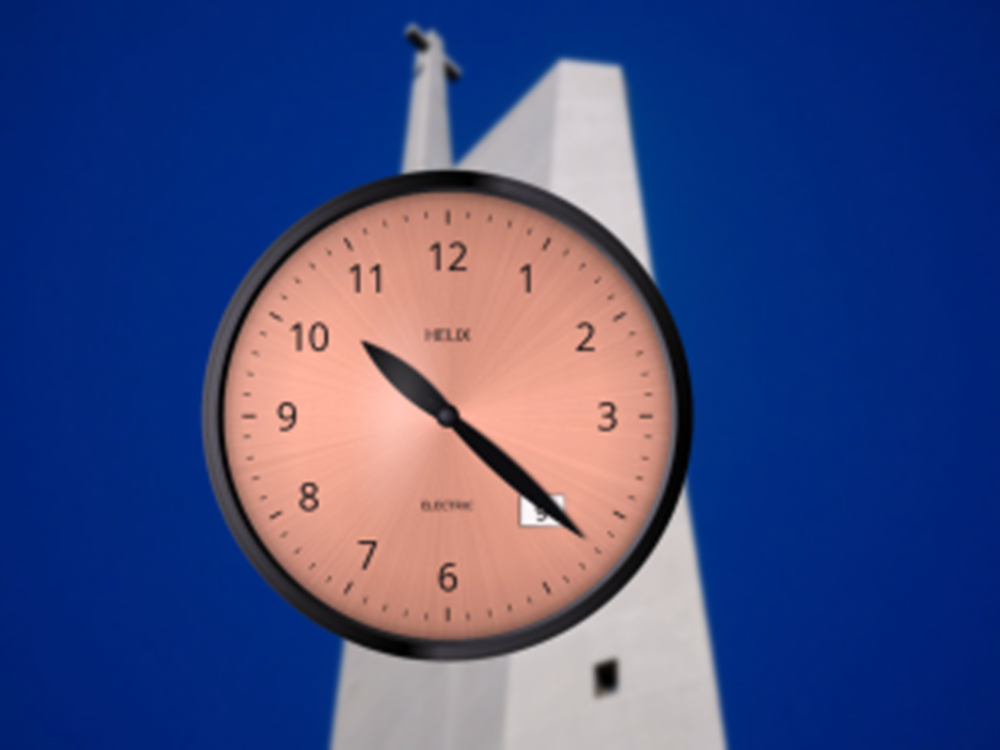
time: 10:22
